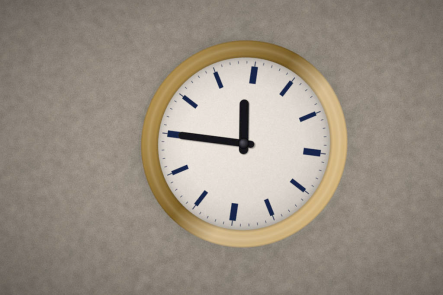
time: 11:45
